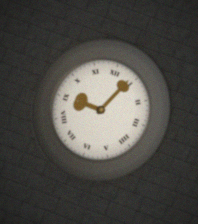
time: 9:04
